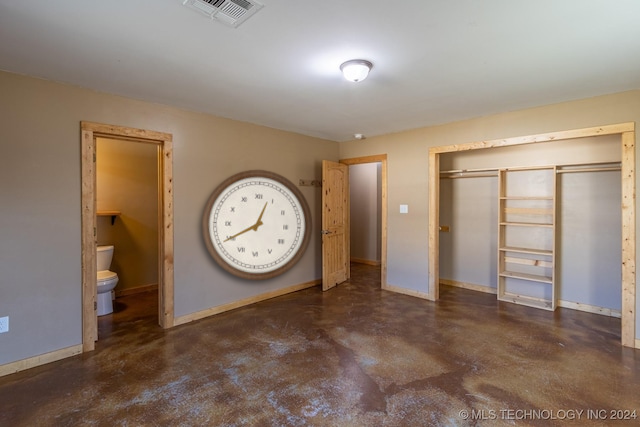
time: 12:40
